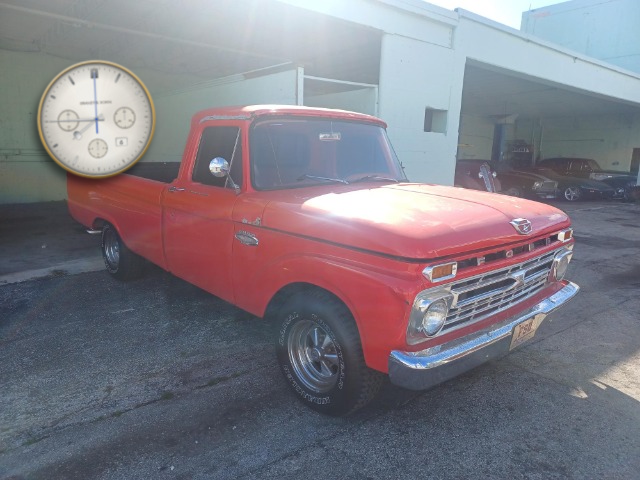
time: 7:45
